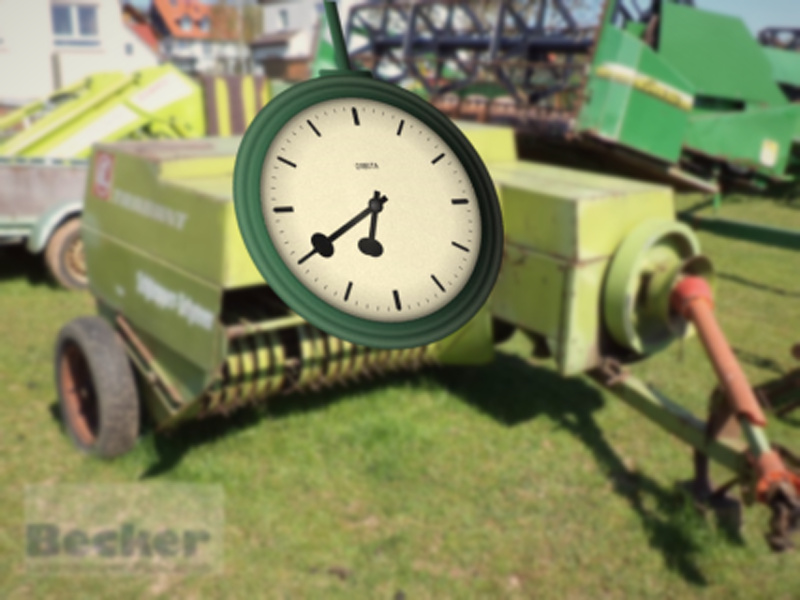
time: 6:40
